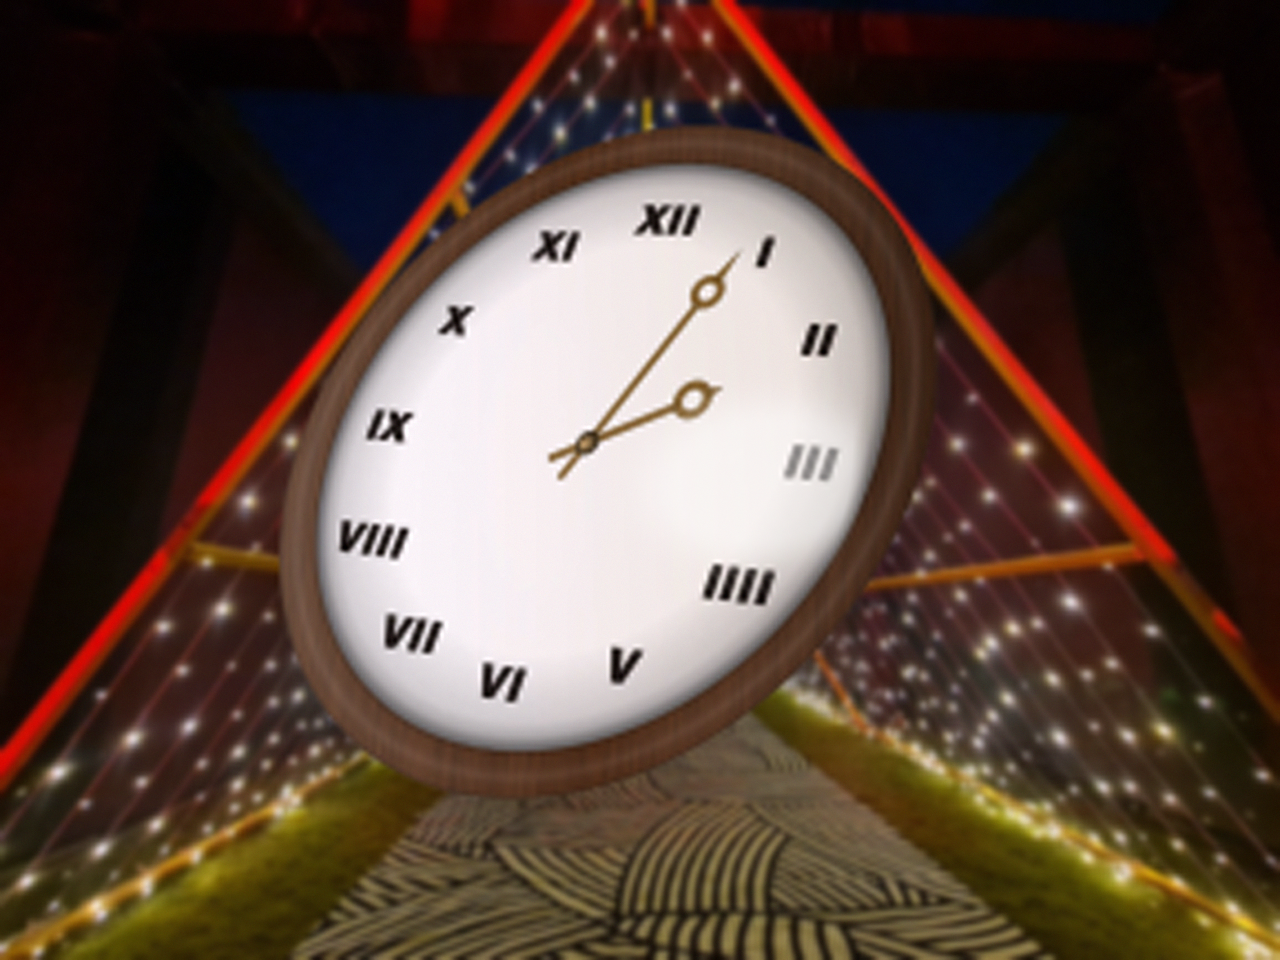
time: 2:04
